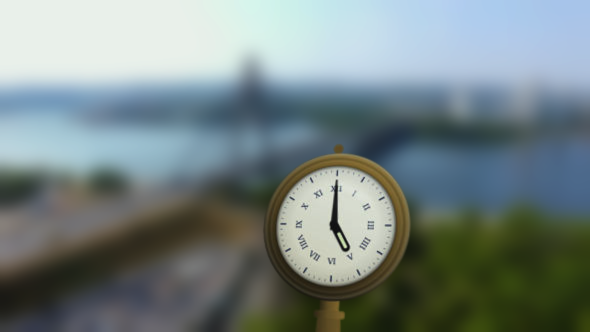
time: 5:00
